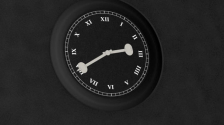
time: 2:40
